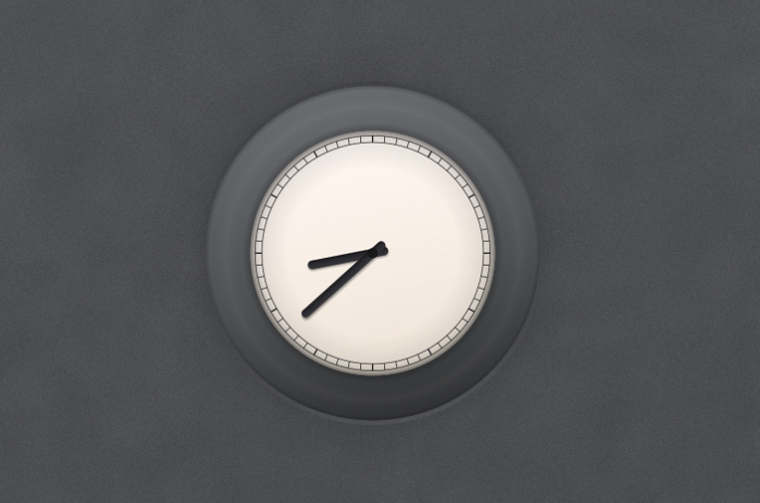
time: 8:38
